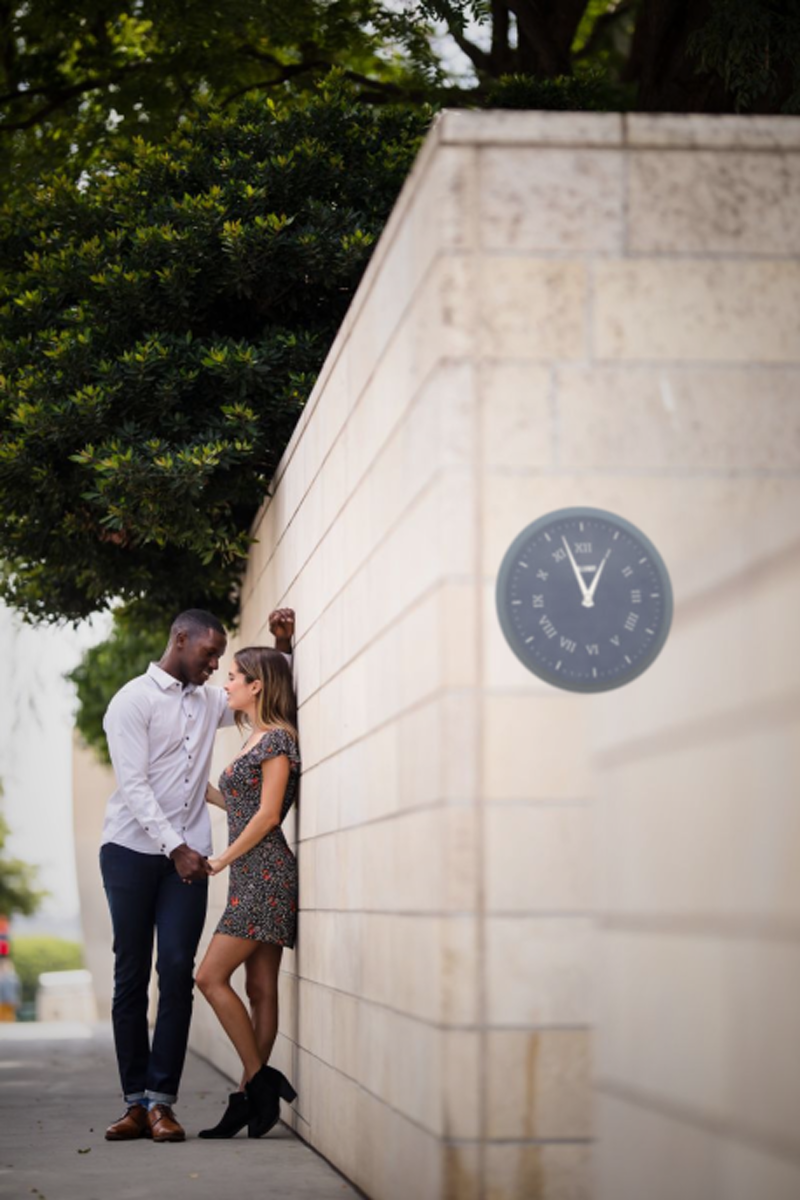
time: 12:57
